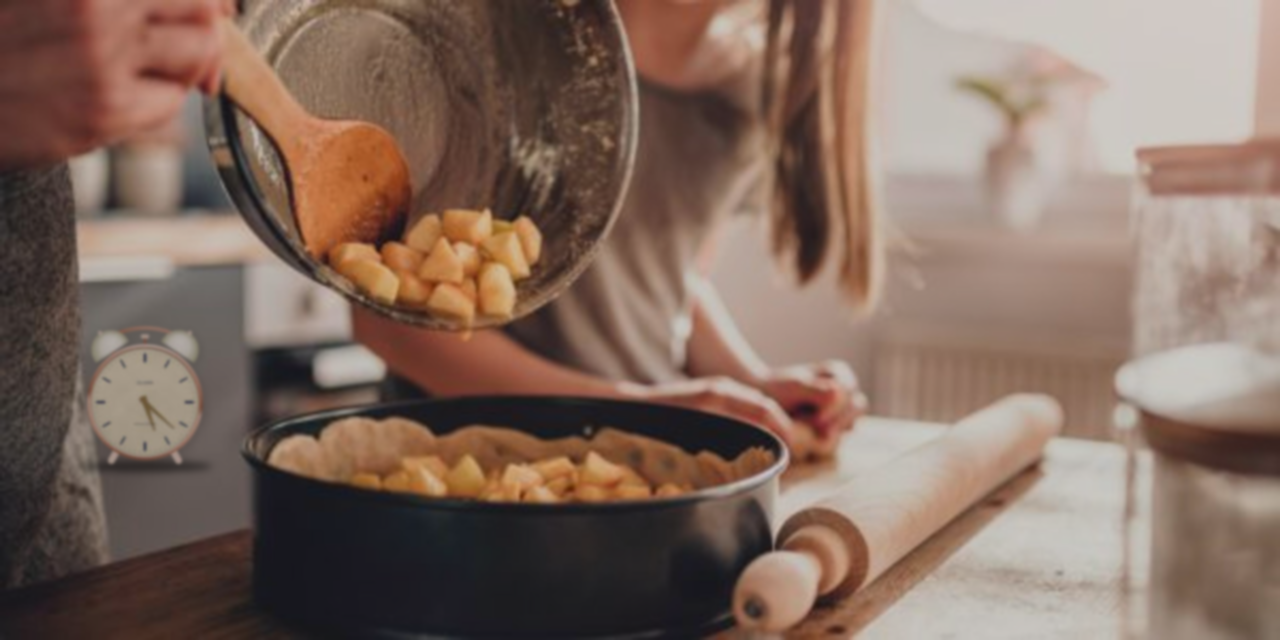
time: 5:22
